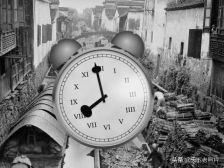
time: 7:59
